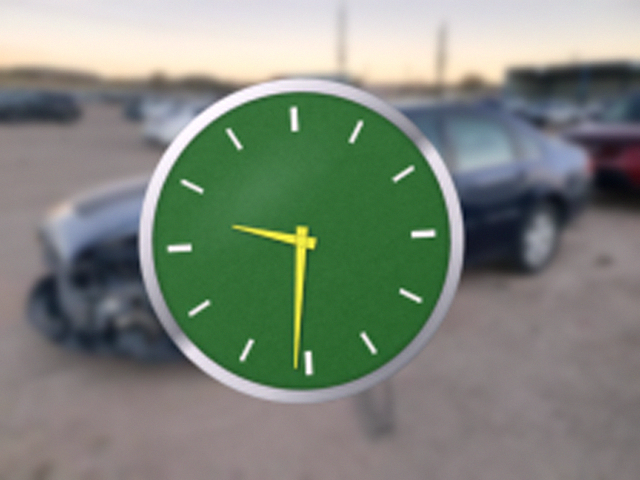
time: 9:31
